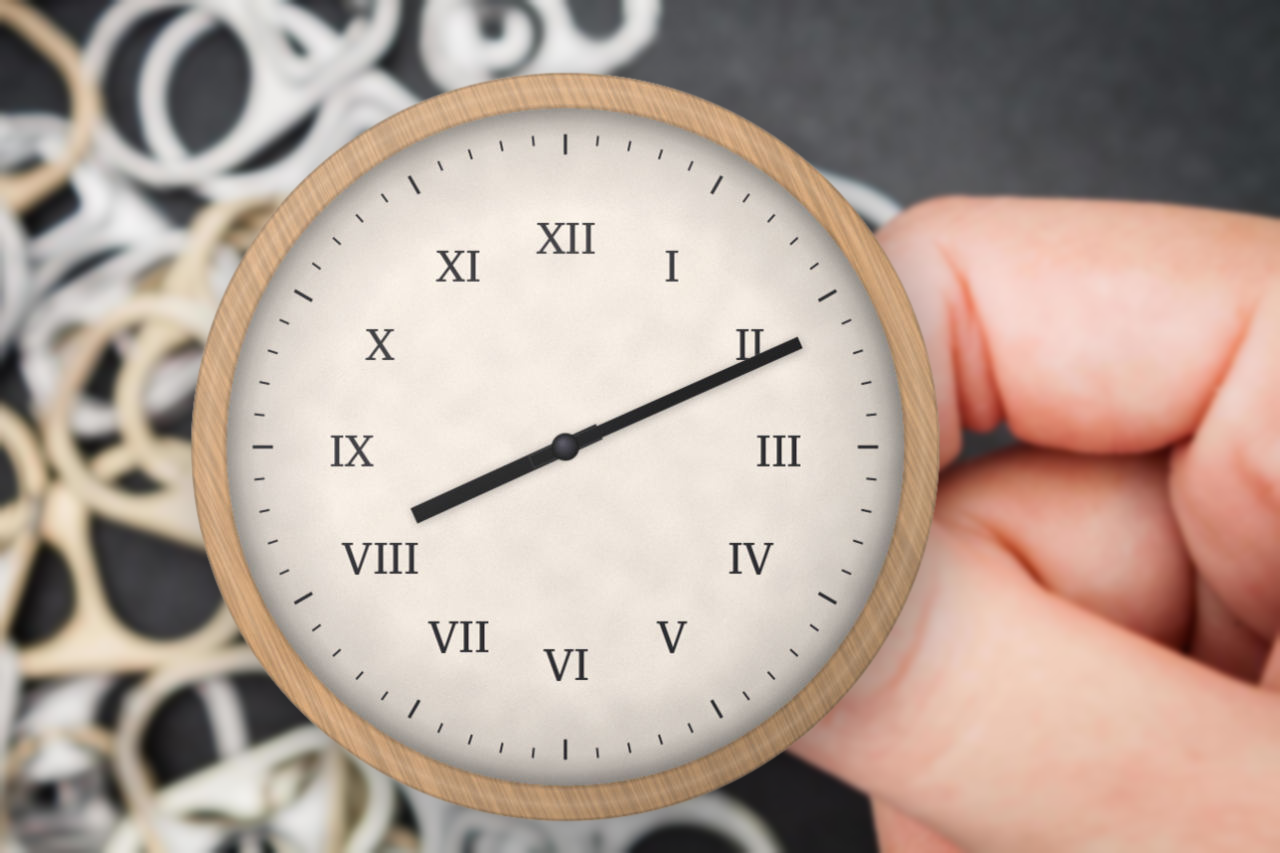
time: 8:11
